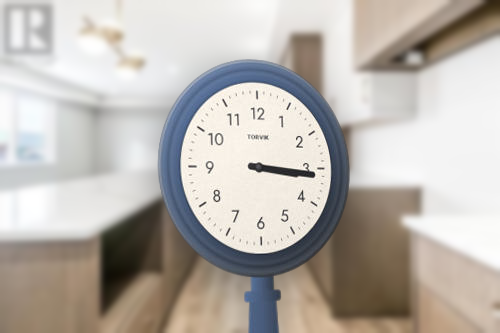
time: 3:16
